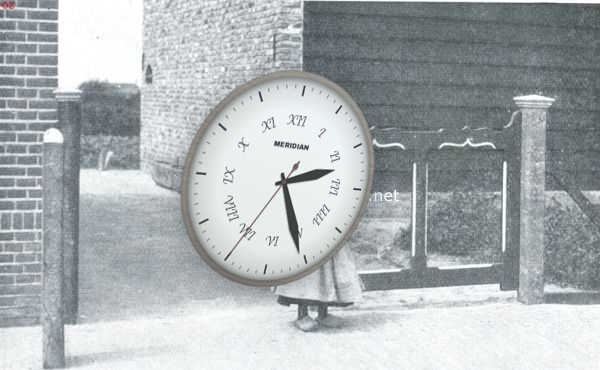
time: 2:25:35
